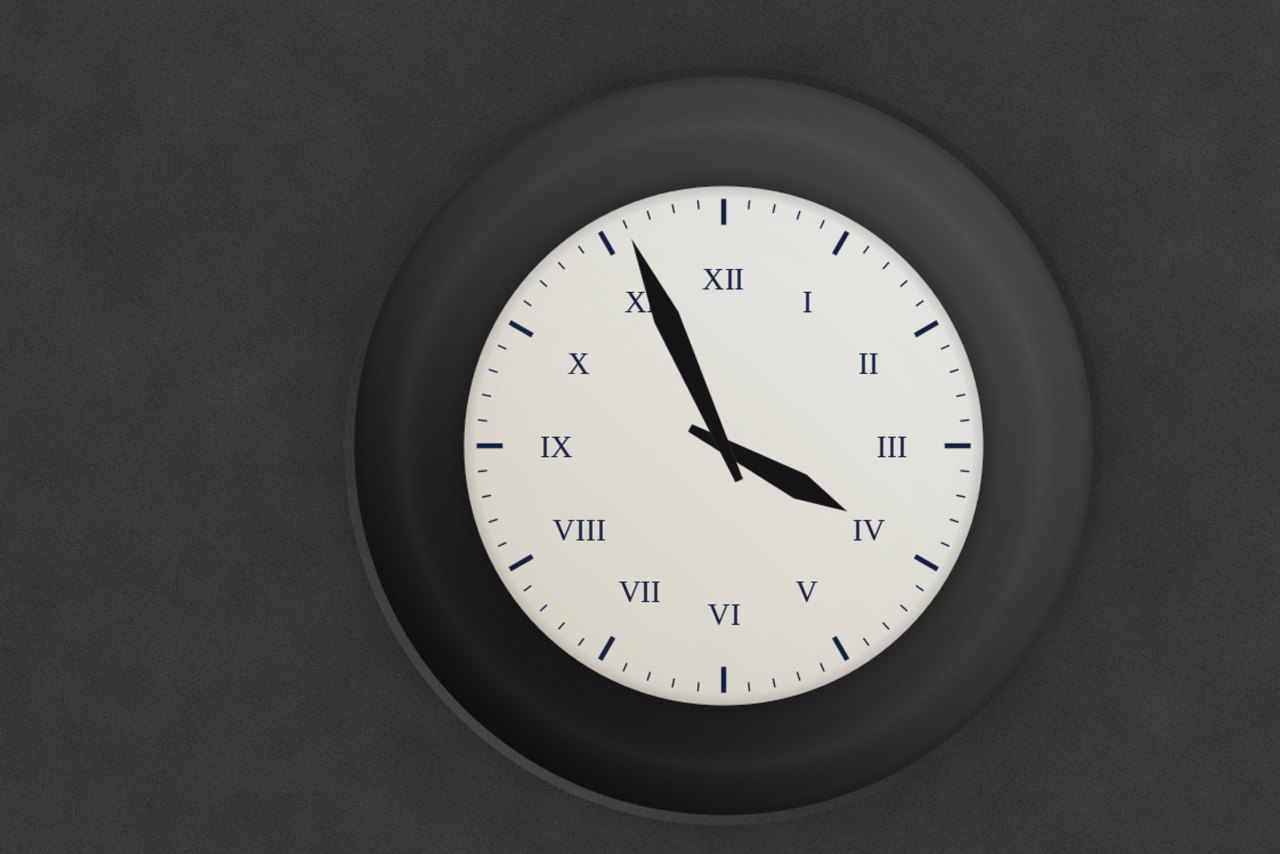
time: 3:56
